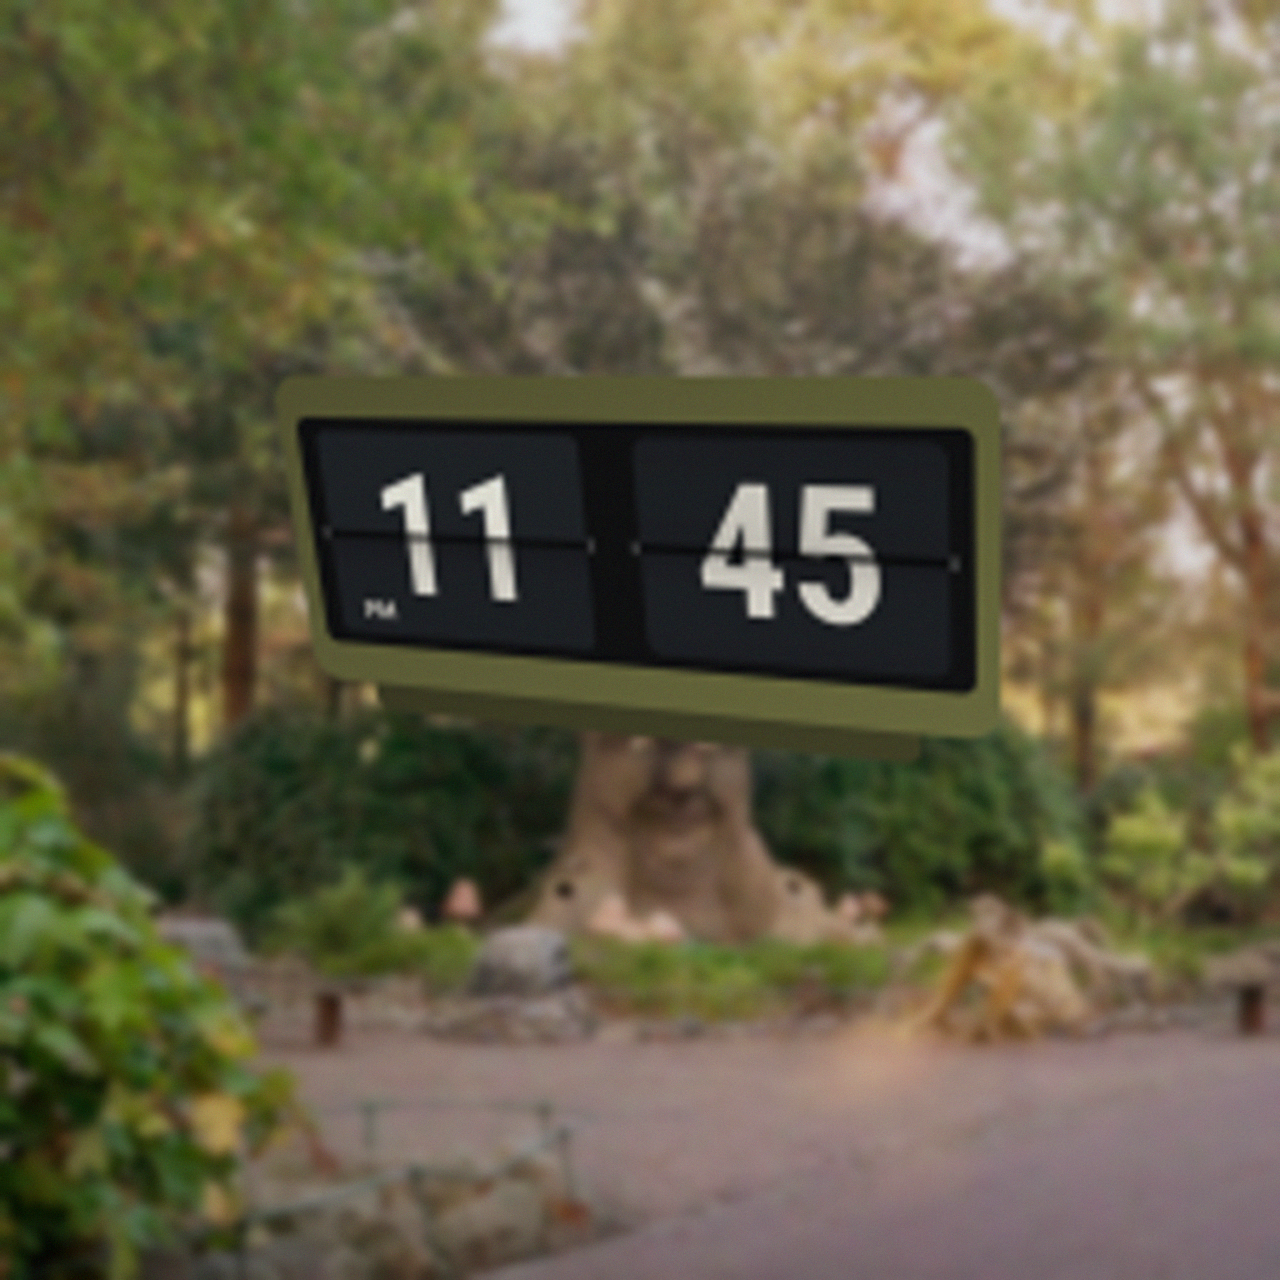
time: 11:45
